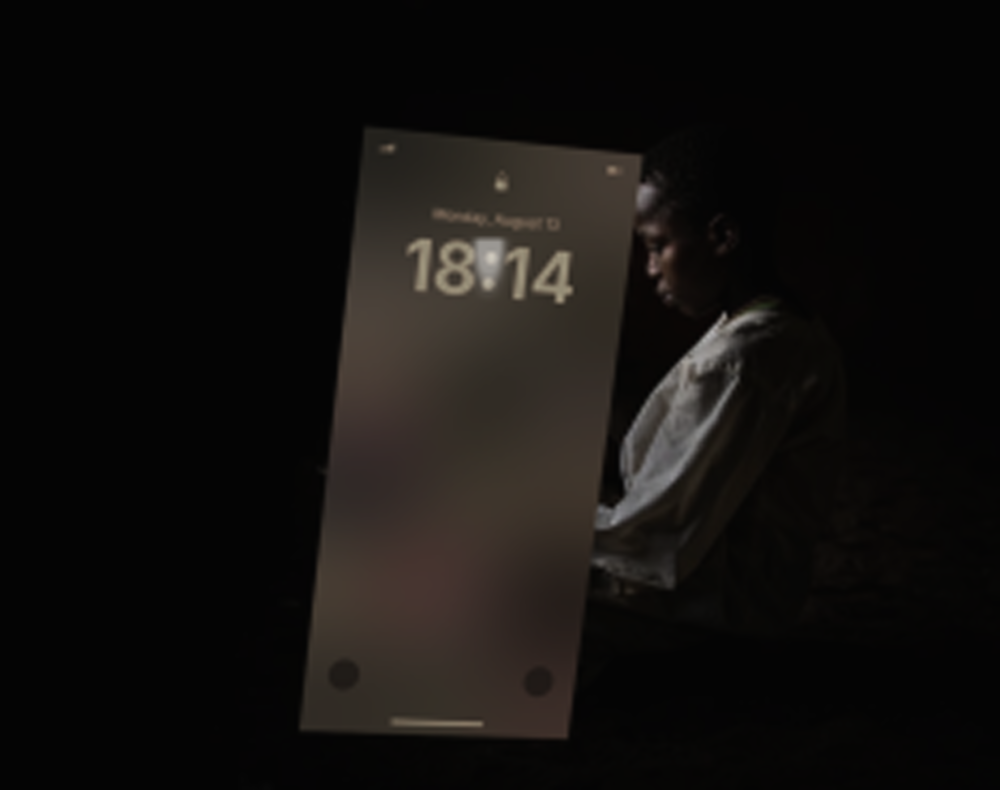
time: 18:14
